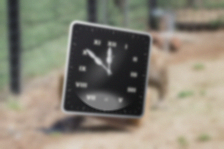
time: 11:51
